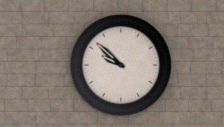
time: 9:52
